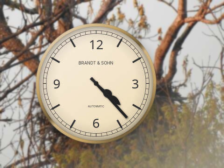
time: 4:23
